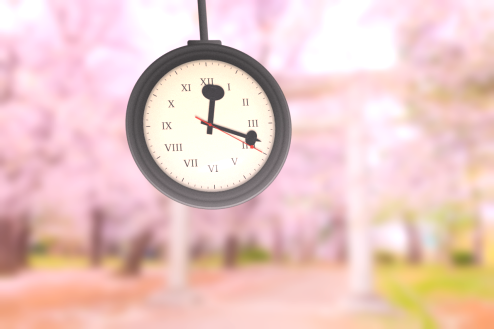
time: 12:18:20
